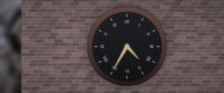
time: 4:35
